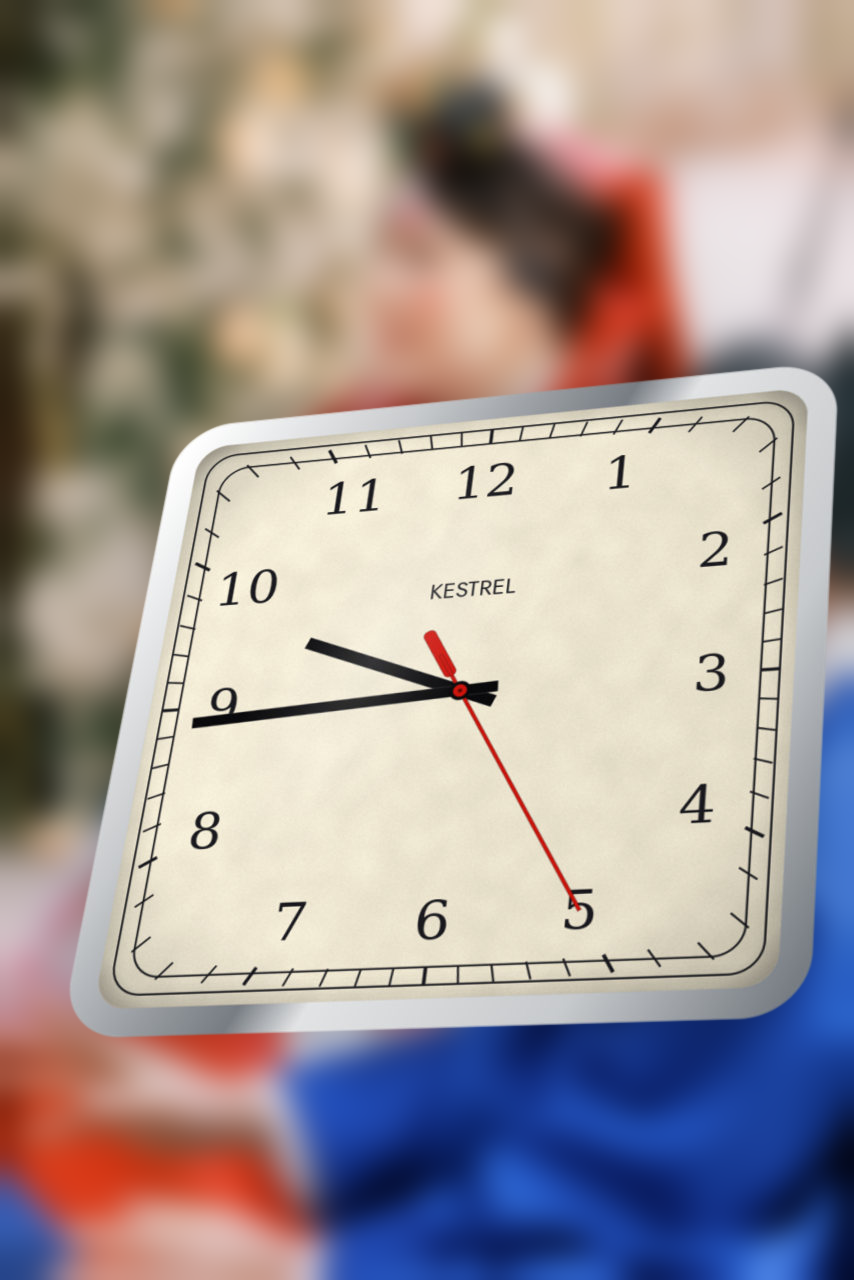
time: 9:44:25
